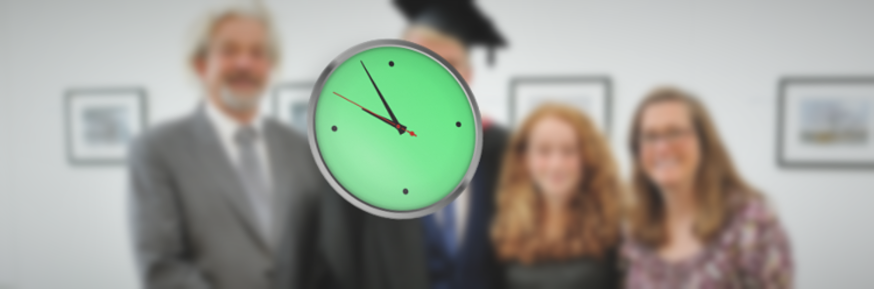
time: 9:55:50
